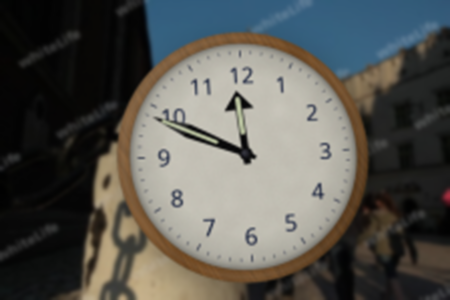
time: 11:49
